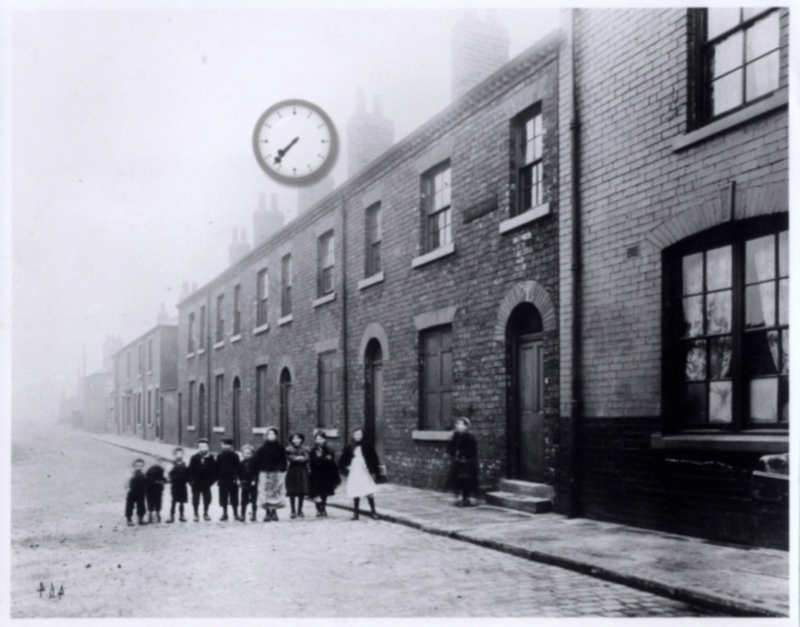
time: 7:37
